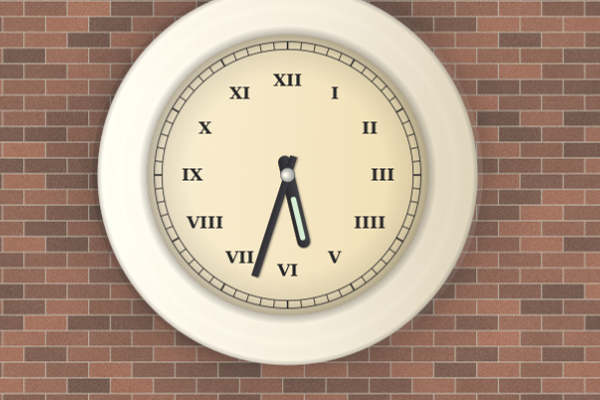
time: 5:33
